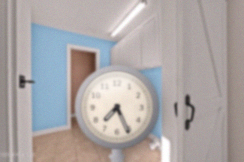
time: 7:26
